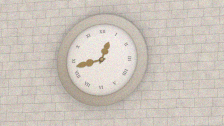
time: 12:43
